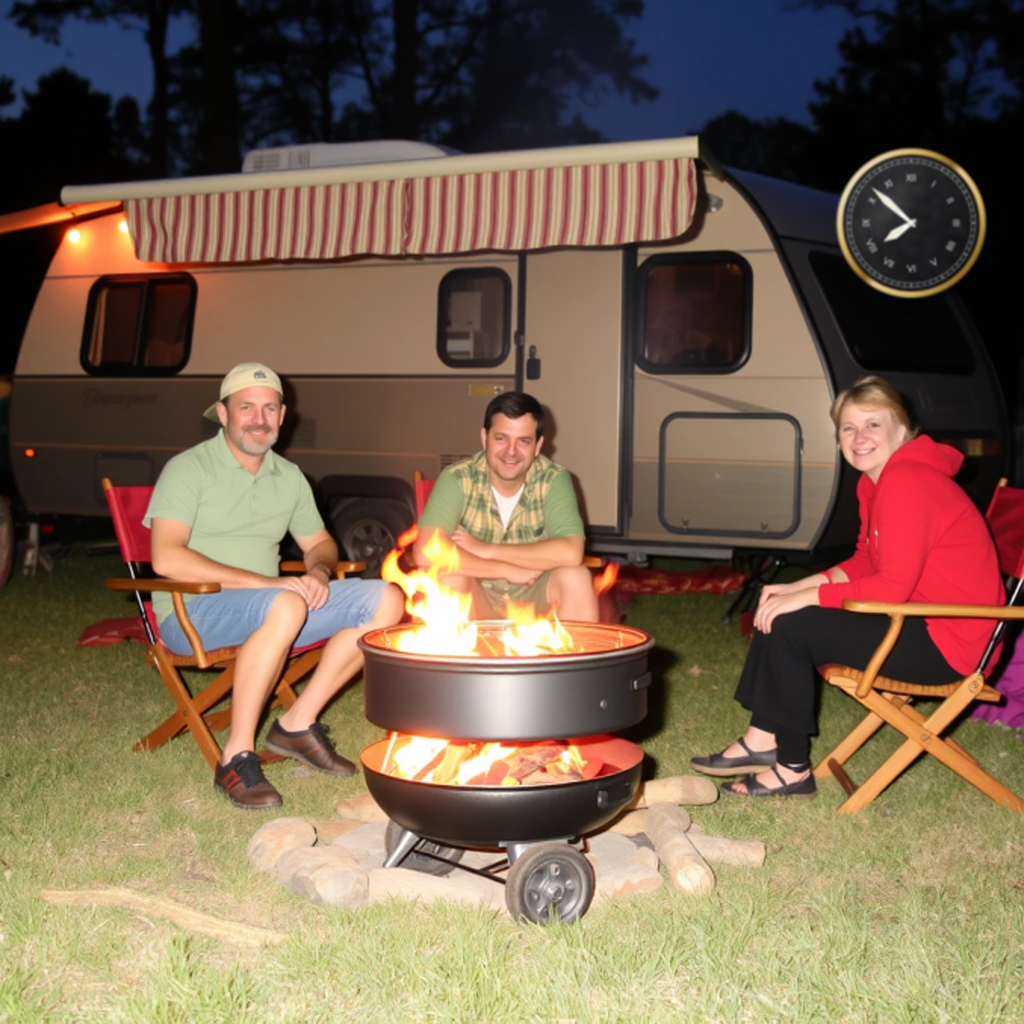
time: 7:52
